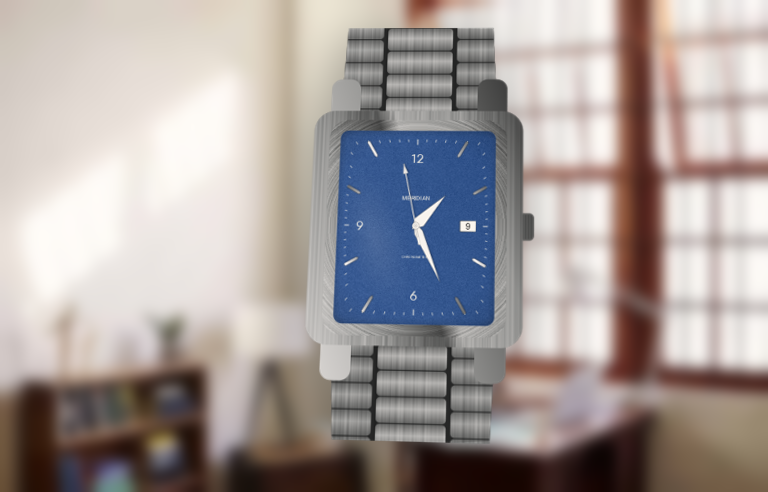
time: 1:25:58
